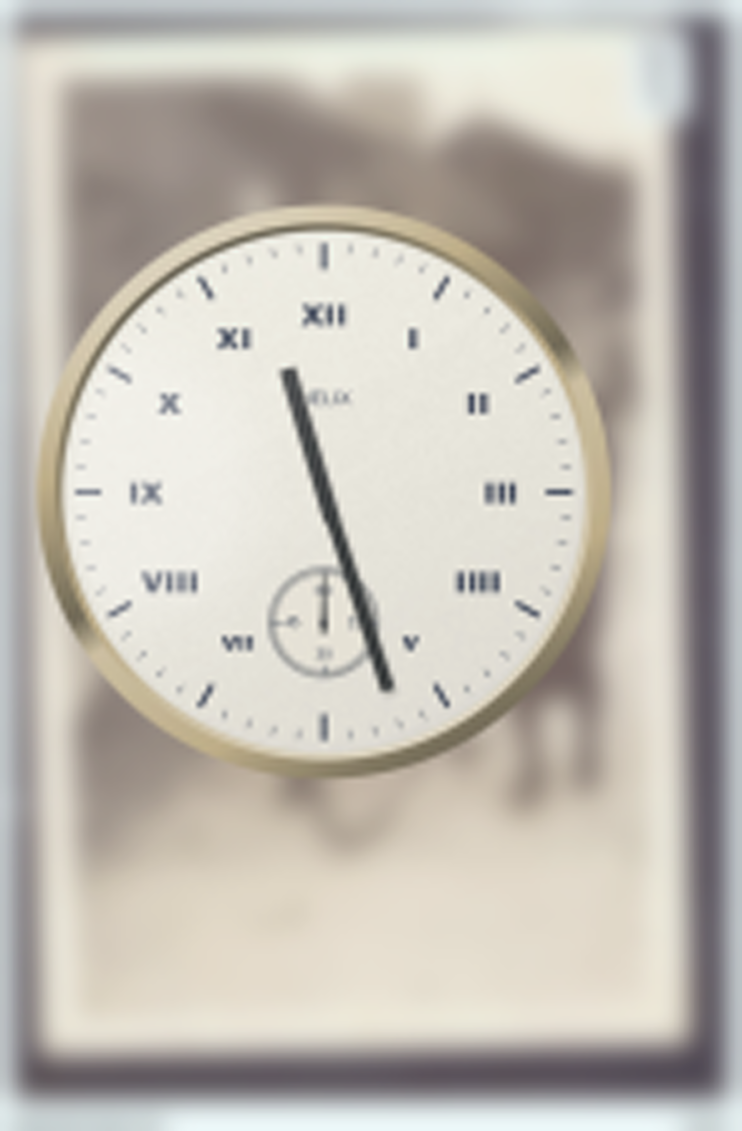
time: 11:27
